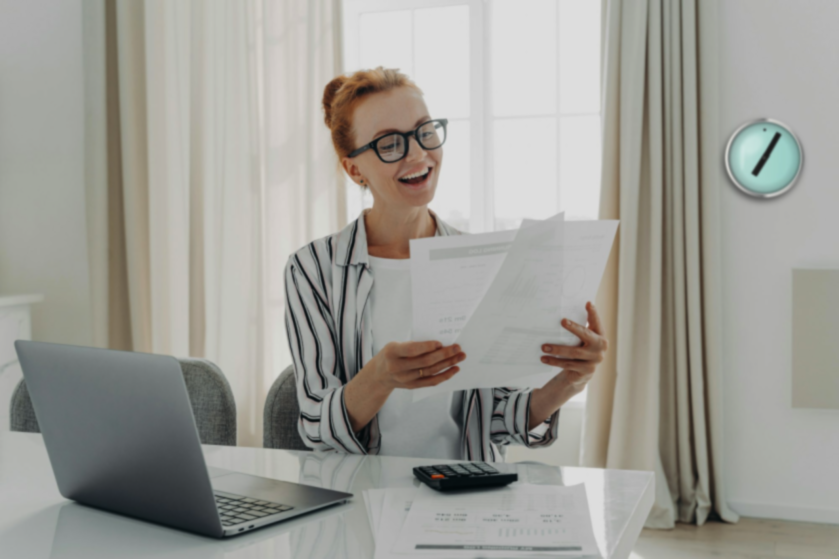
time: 7:05
